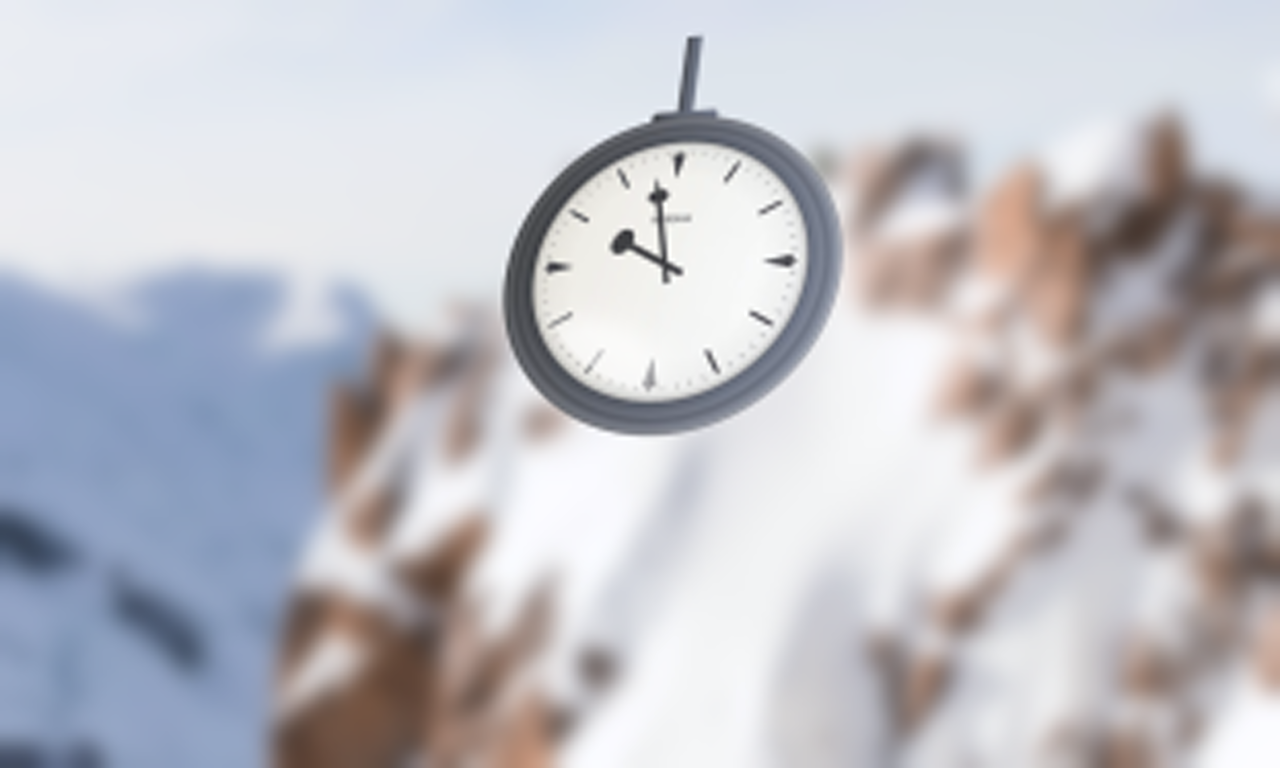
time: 9:58
